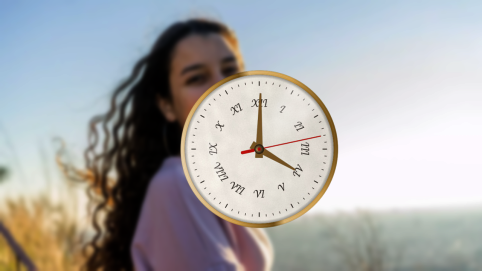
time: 4:00:13
